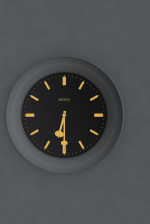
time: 6:30
